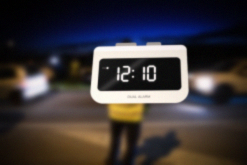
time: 12:10
